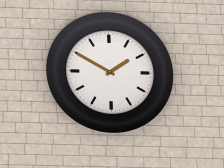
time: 1:50
